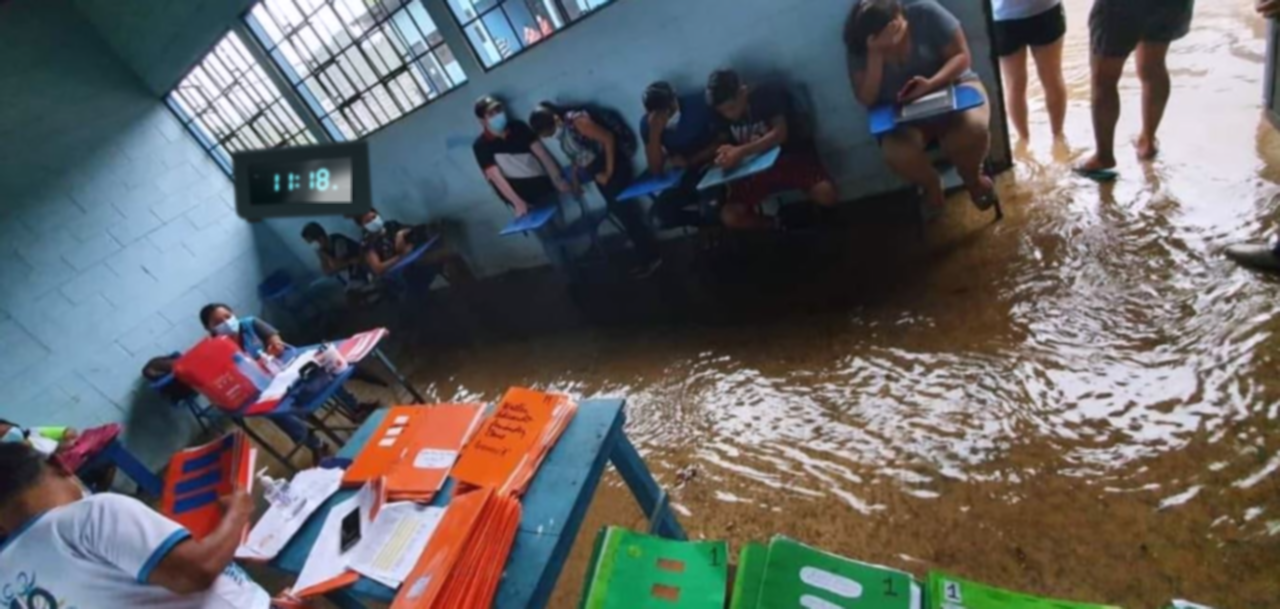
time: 11:18
